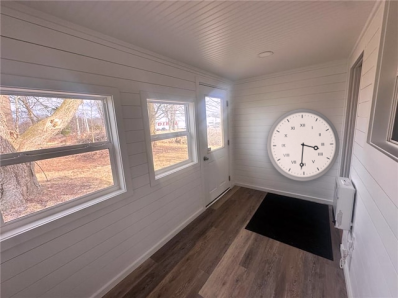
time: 3:31
